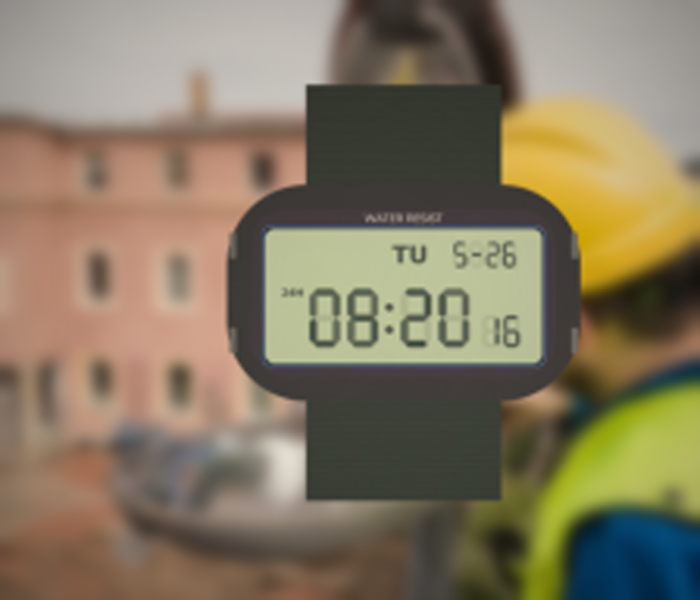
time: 8:20:16
